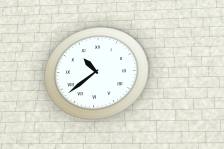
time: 10:38
